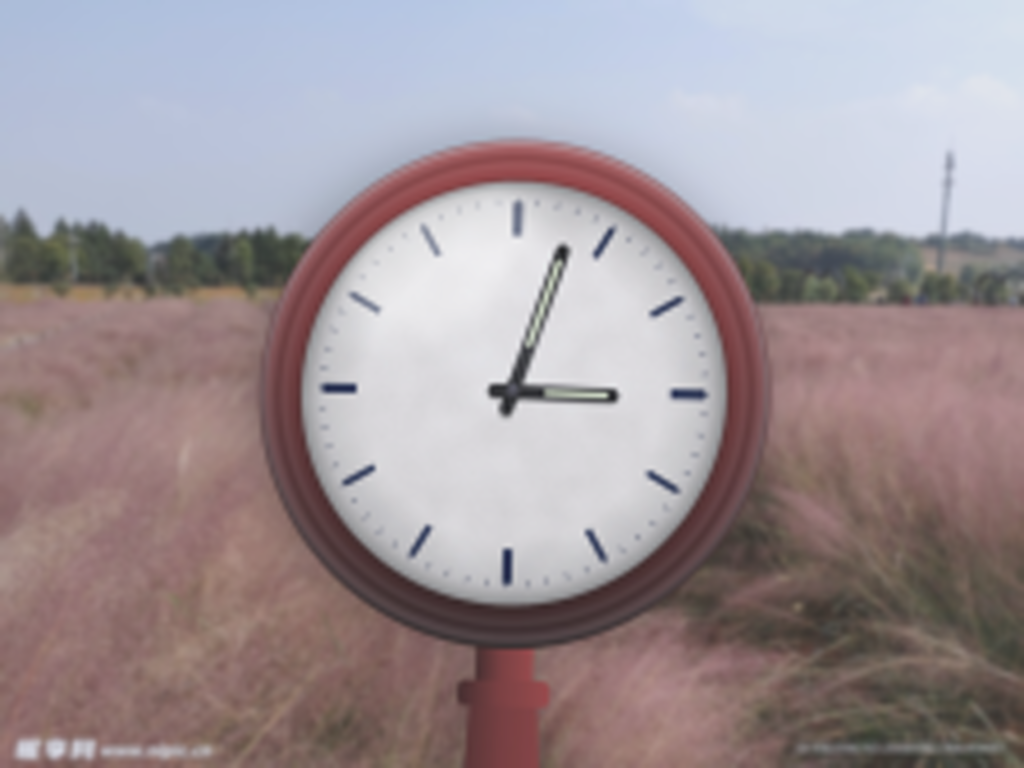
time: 3:03
